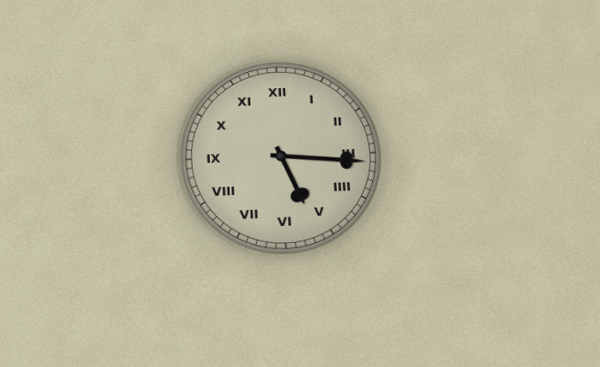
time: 5:16
